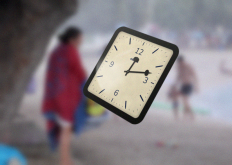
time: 12:12
